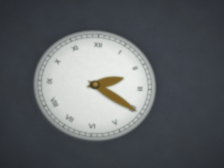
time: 2:20
